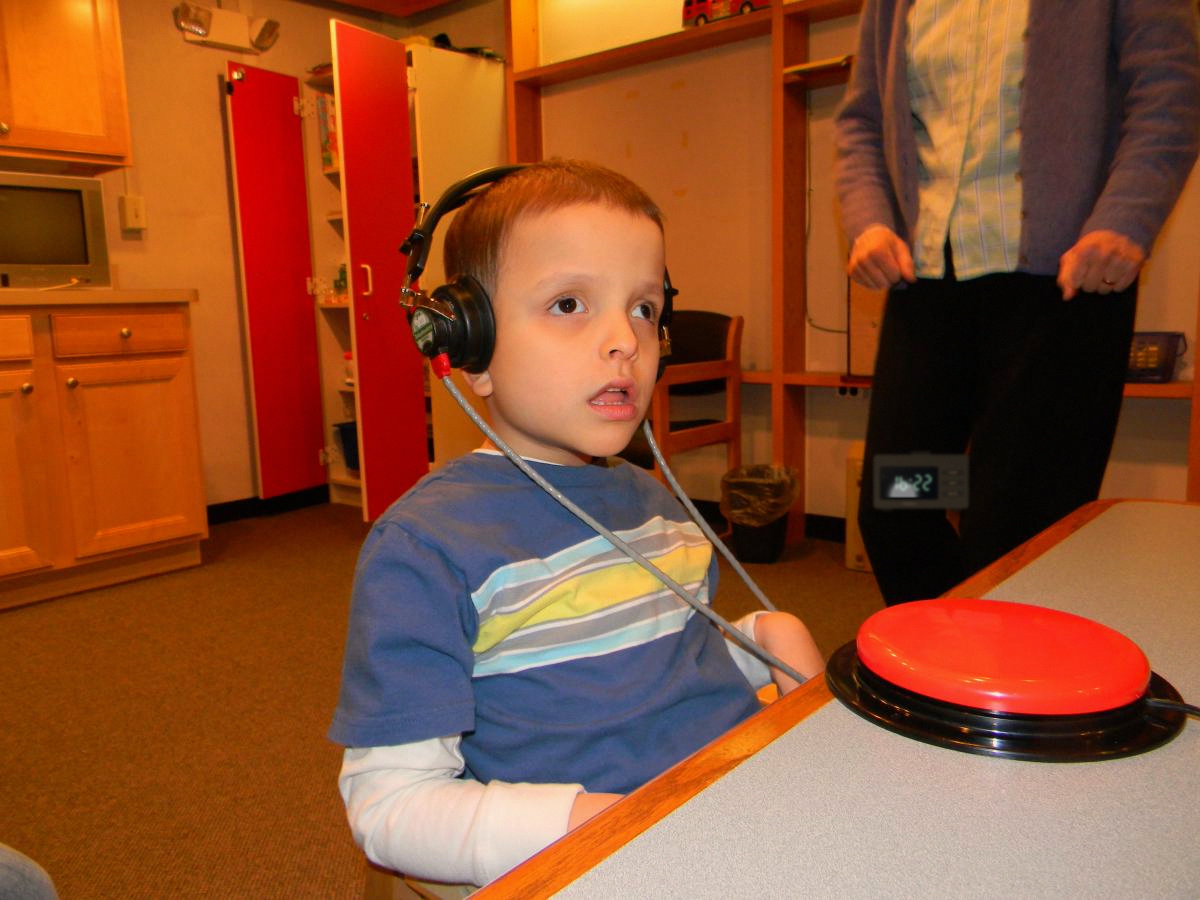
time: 16:22
